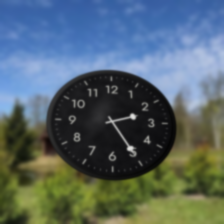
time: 2:25
